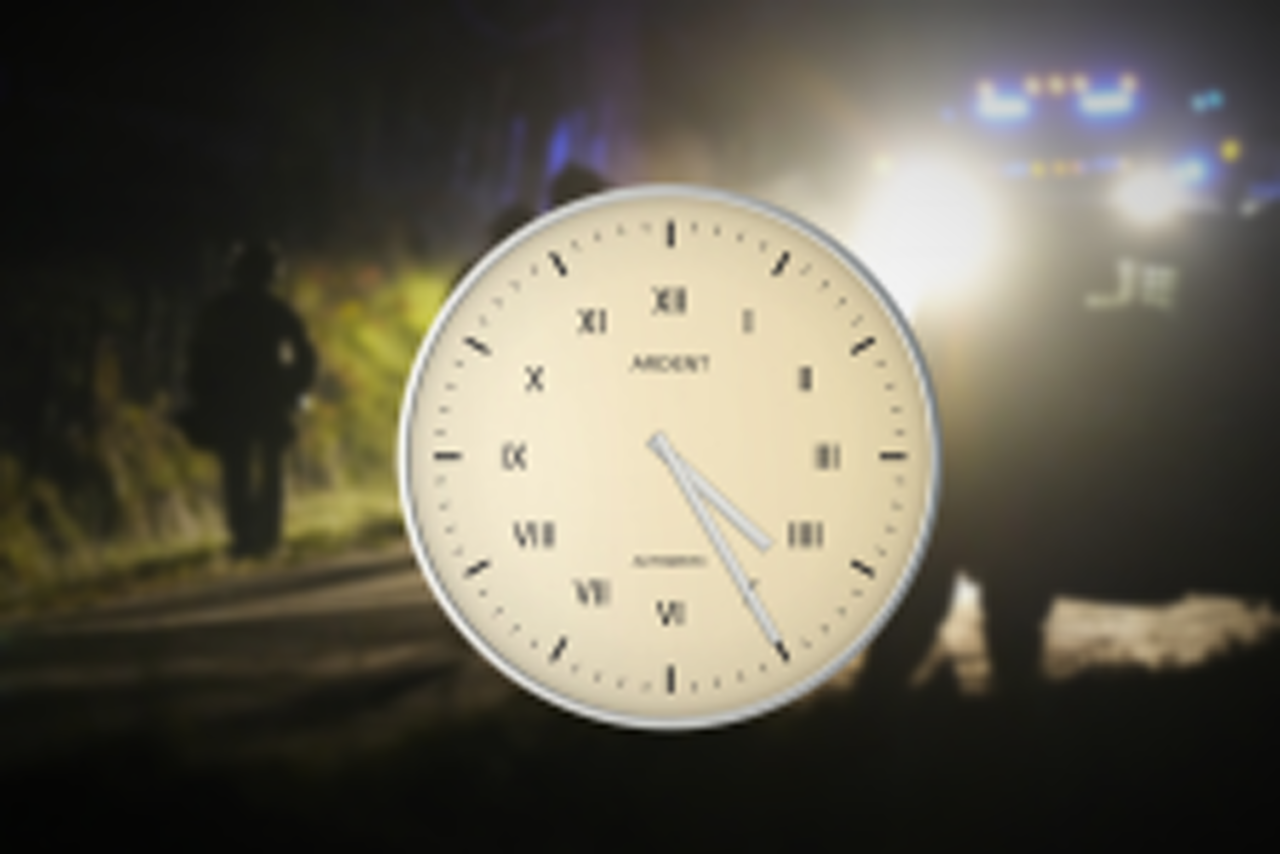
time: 4:25
